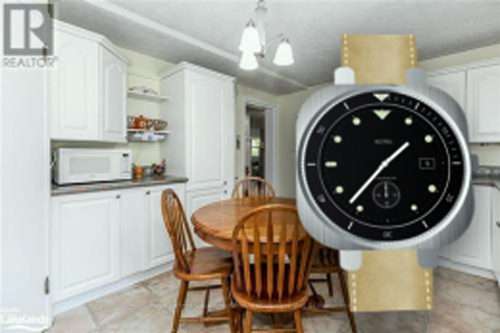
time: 1:37
